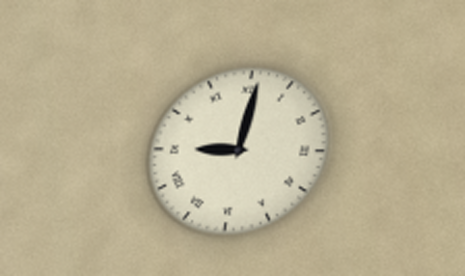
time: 9:01
